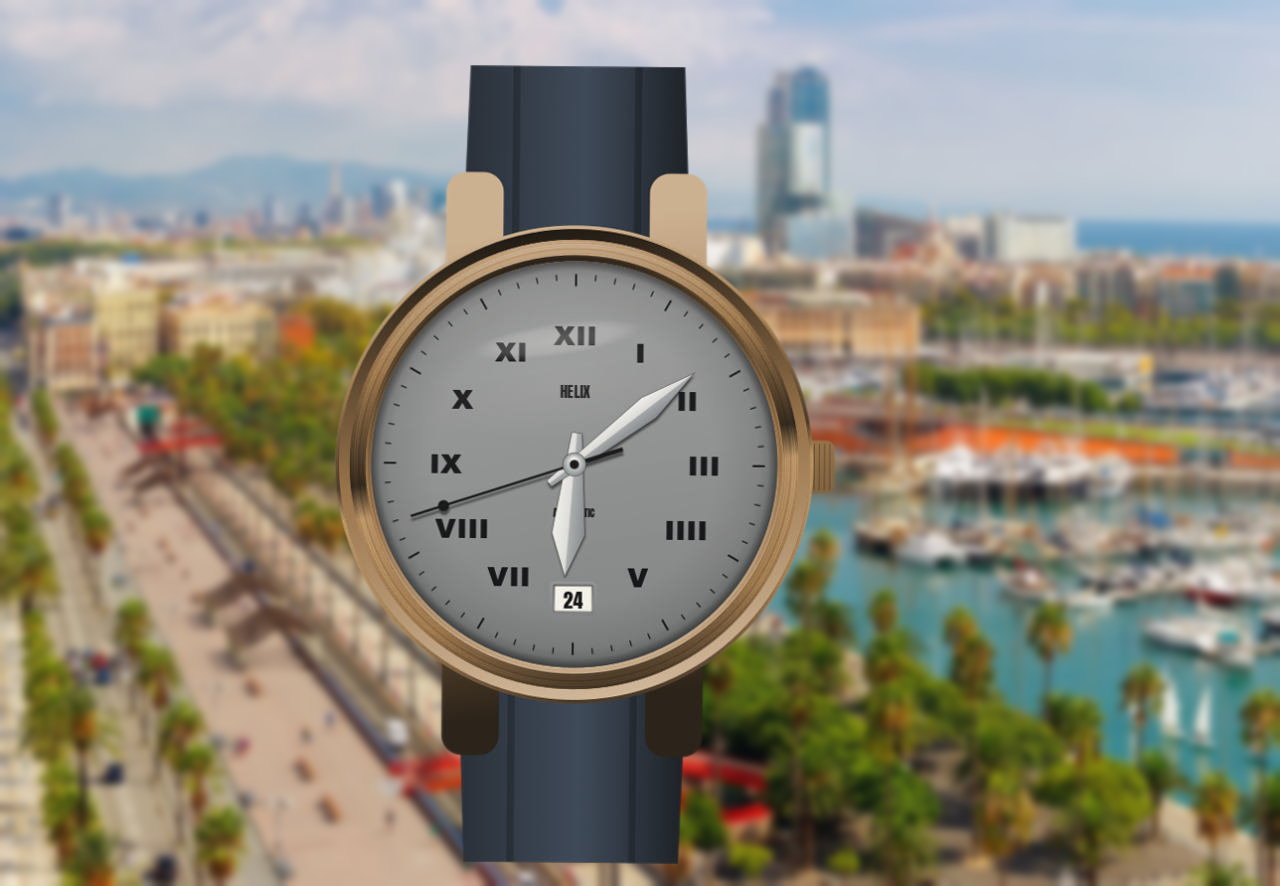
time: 6:08:42
